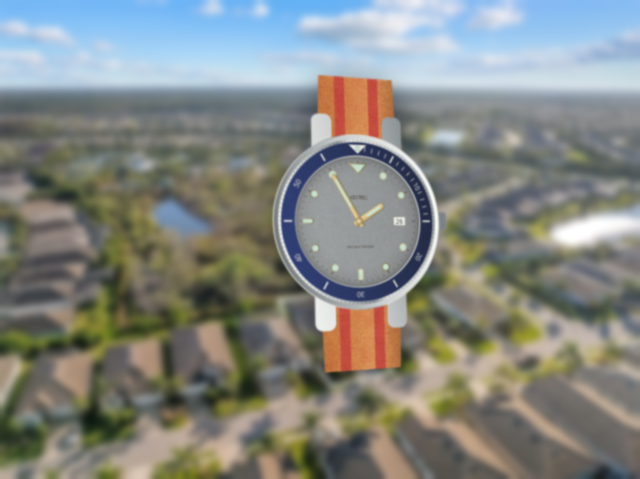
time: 1:55
